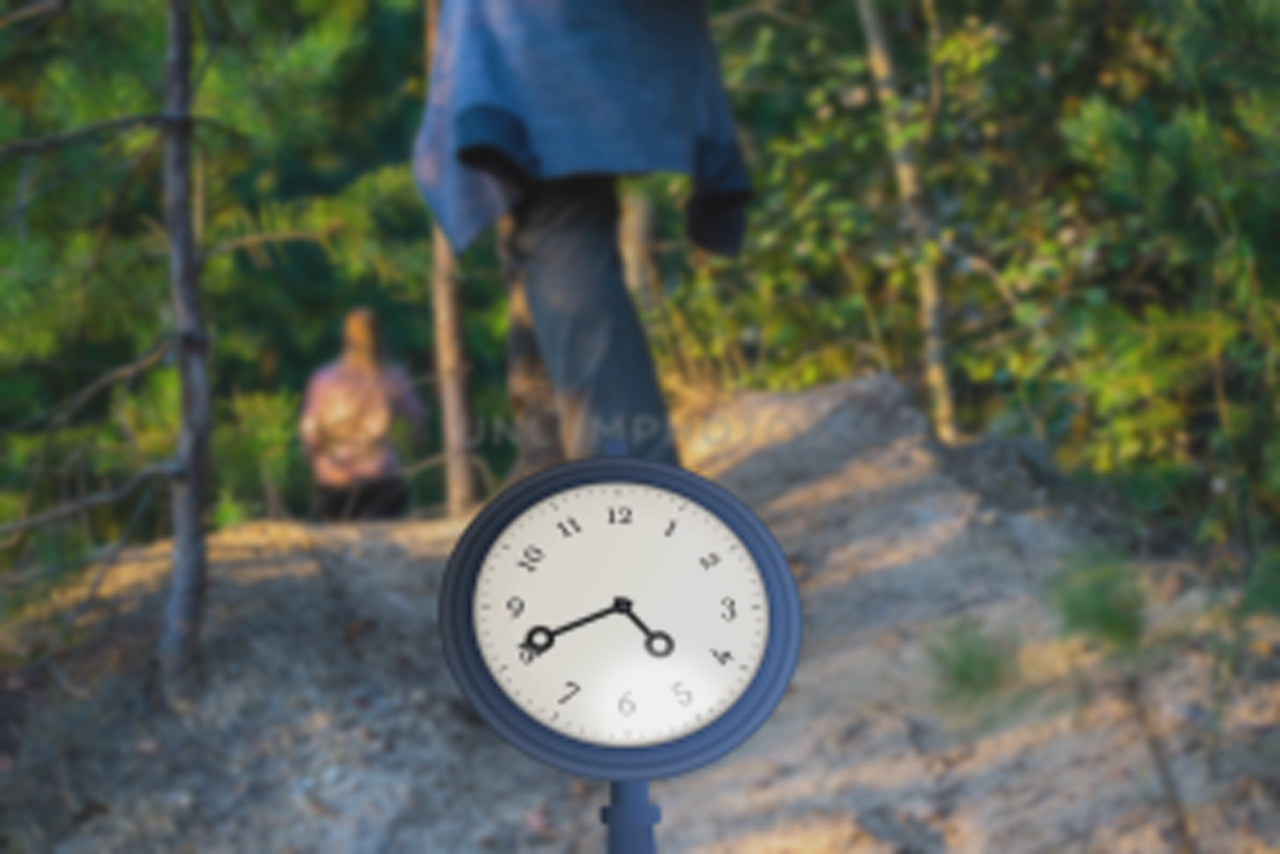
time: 4:41
